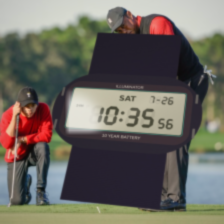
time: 10:35:56
